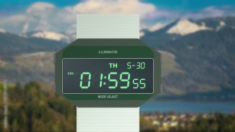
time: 1:59:55
